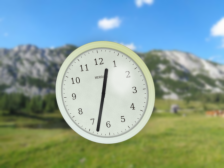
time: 12:33
